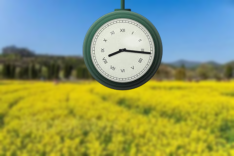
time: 8:16
